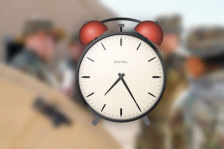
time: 7:25
